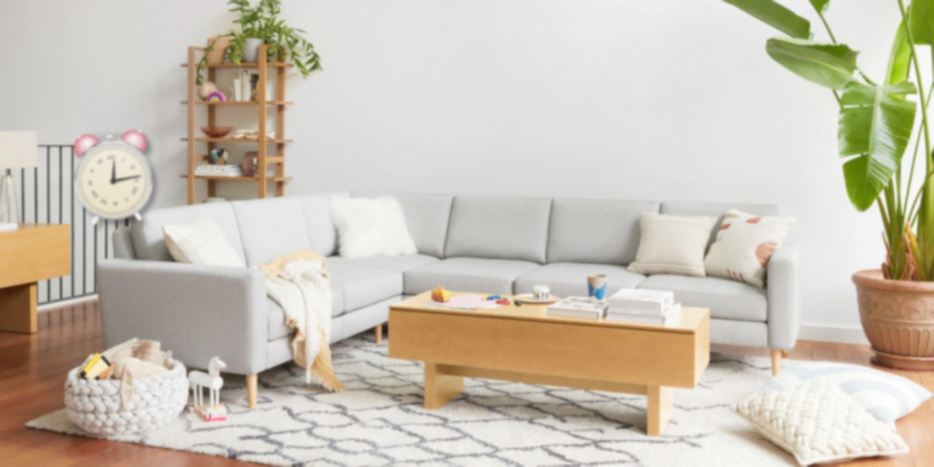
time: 12:14
